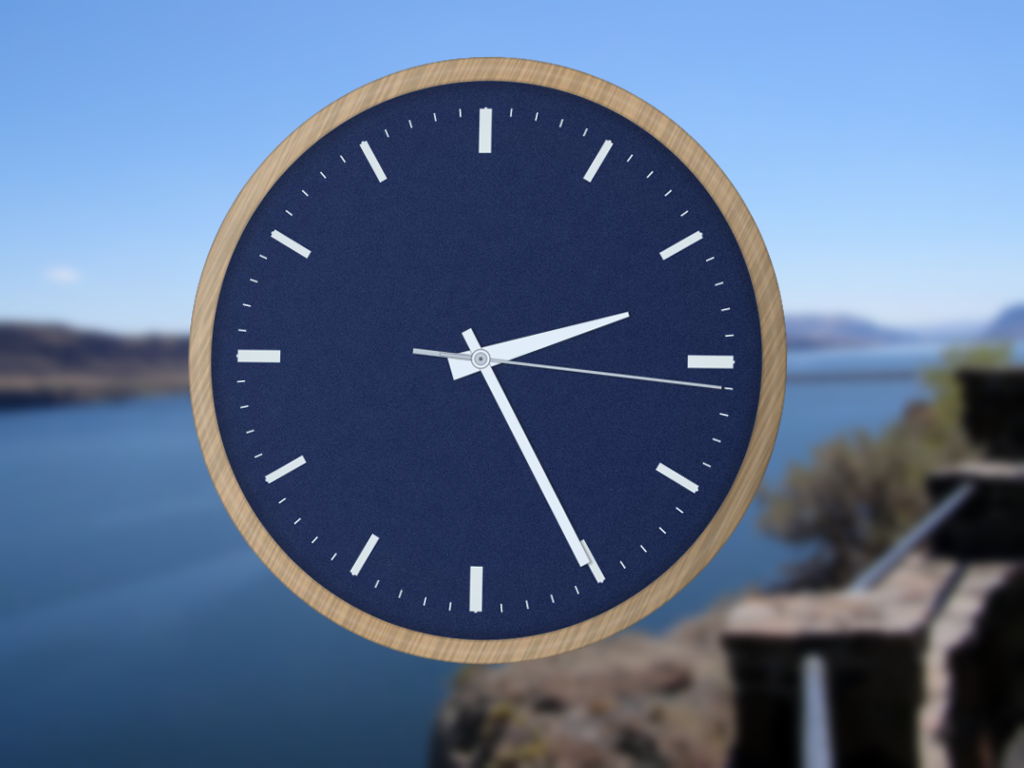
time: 2:25:16
